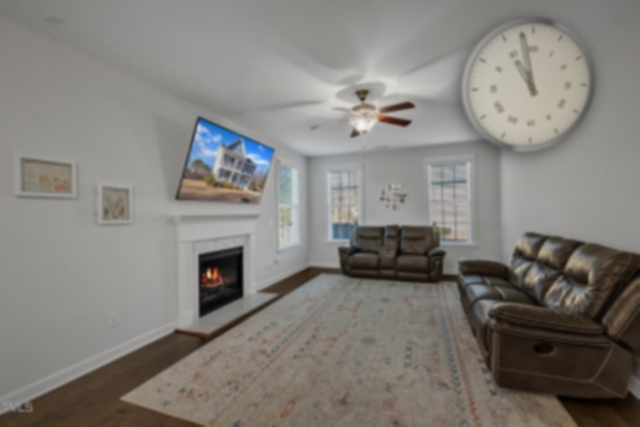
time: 10:58
